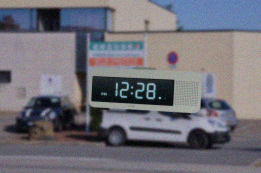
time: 12:28
